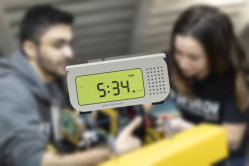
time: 5:34
